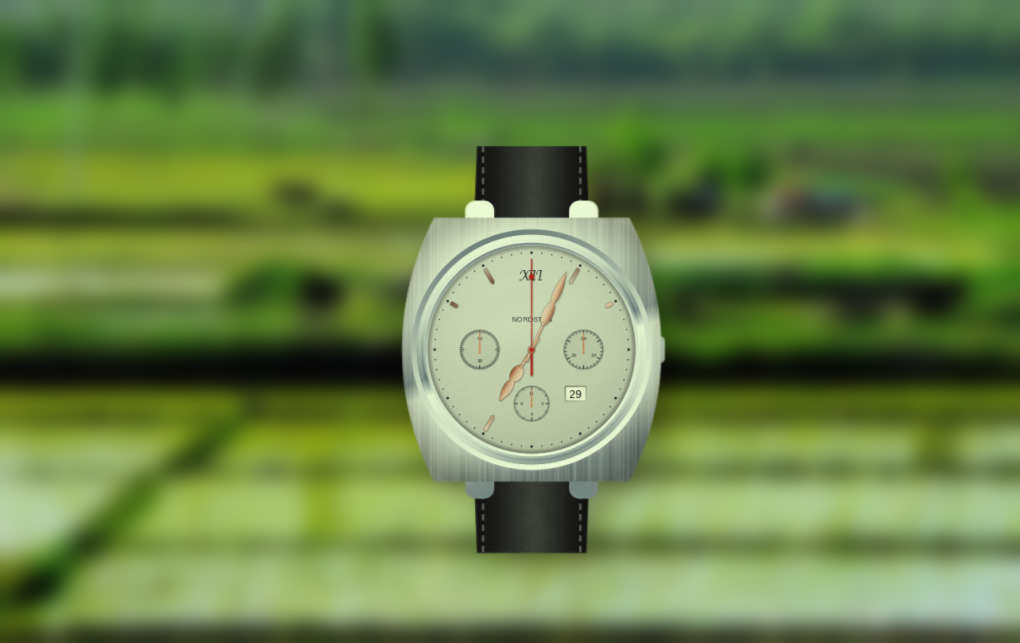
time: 7:04
